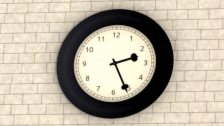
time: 2:26
